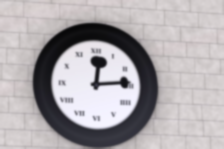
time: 12:14
